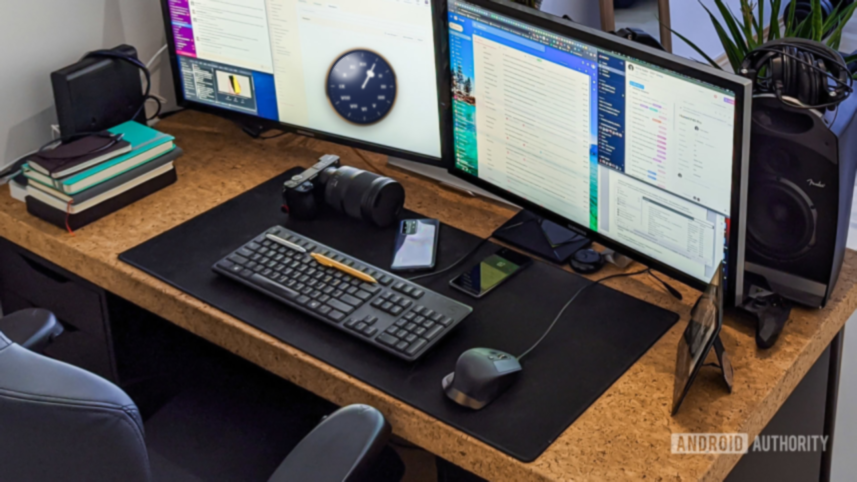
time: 1:05
